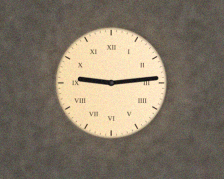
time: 9:14
